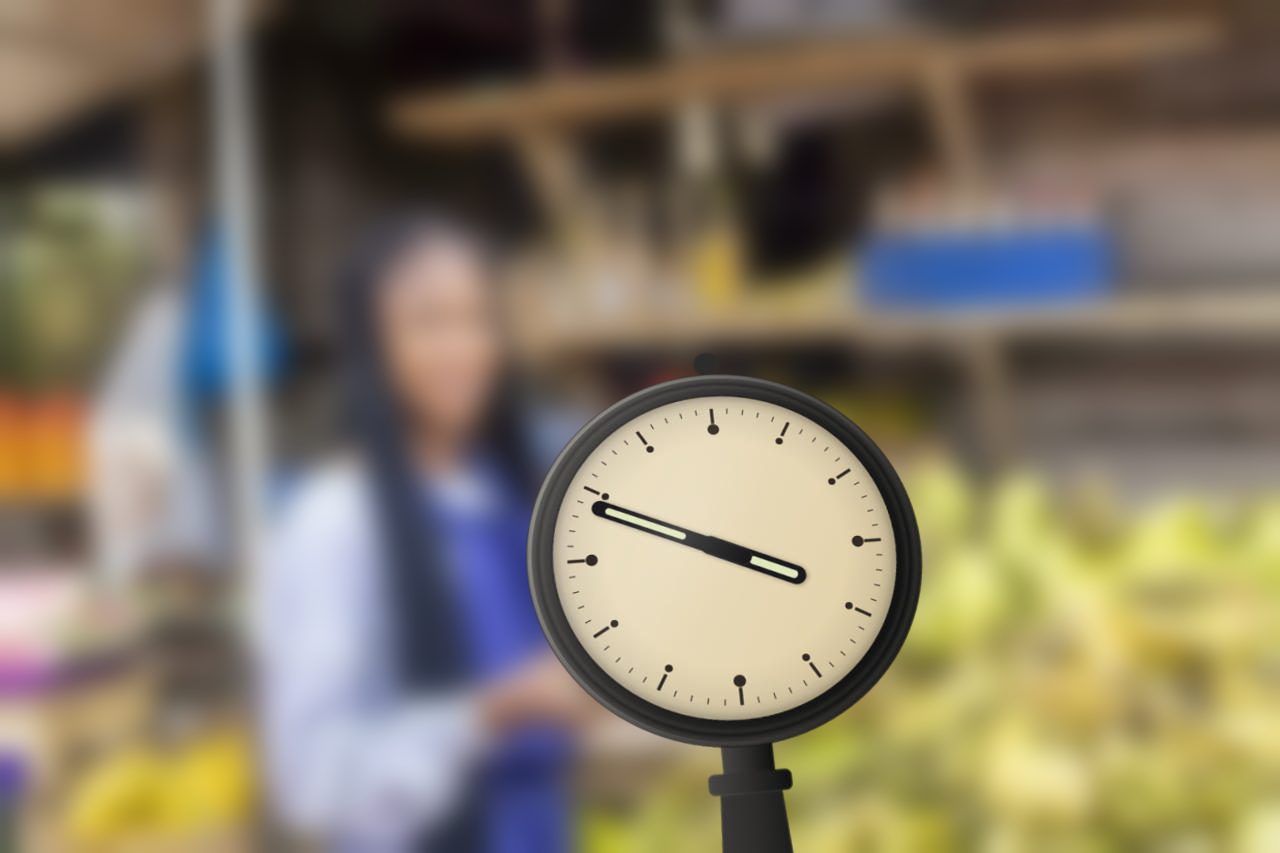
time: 3:49
